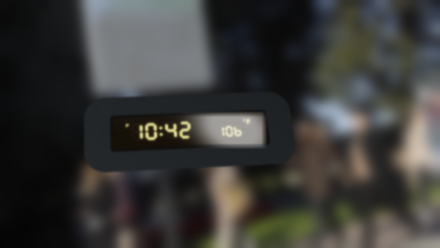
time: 10:42
